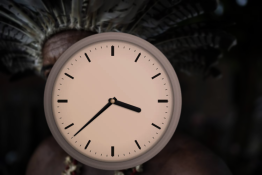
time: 3:38
